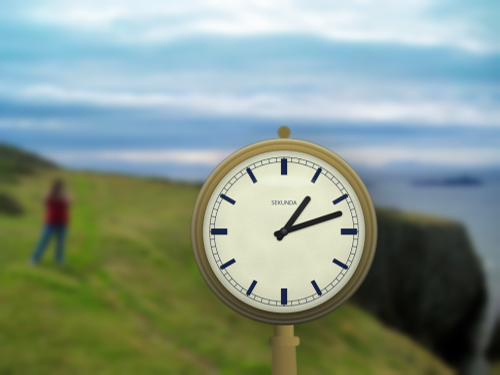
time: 1:12
